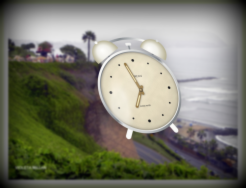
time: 6:57
